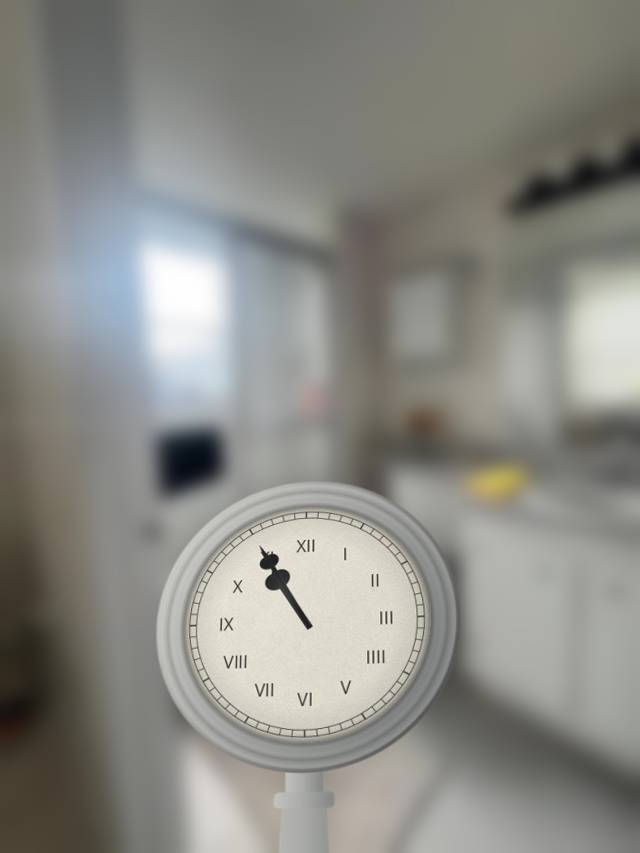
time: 10:55
